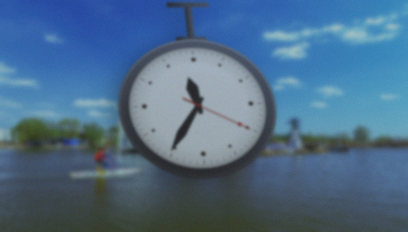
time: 11:35:20
